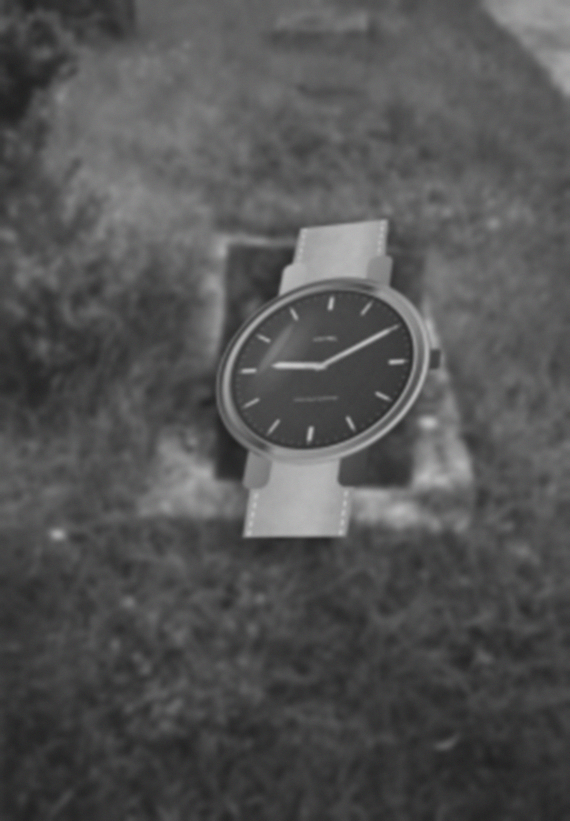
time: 9:10
